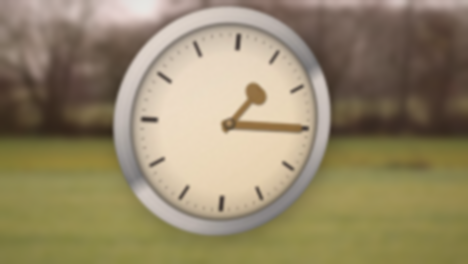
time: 1:15
